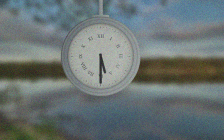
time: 5:30
